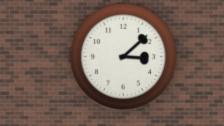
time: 3:08
